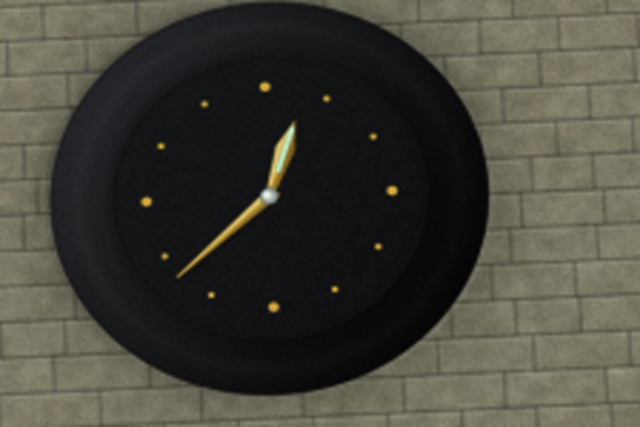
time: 12:38
